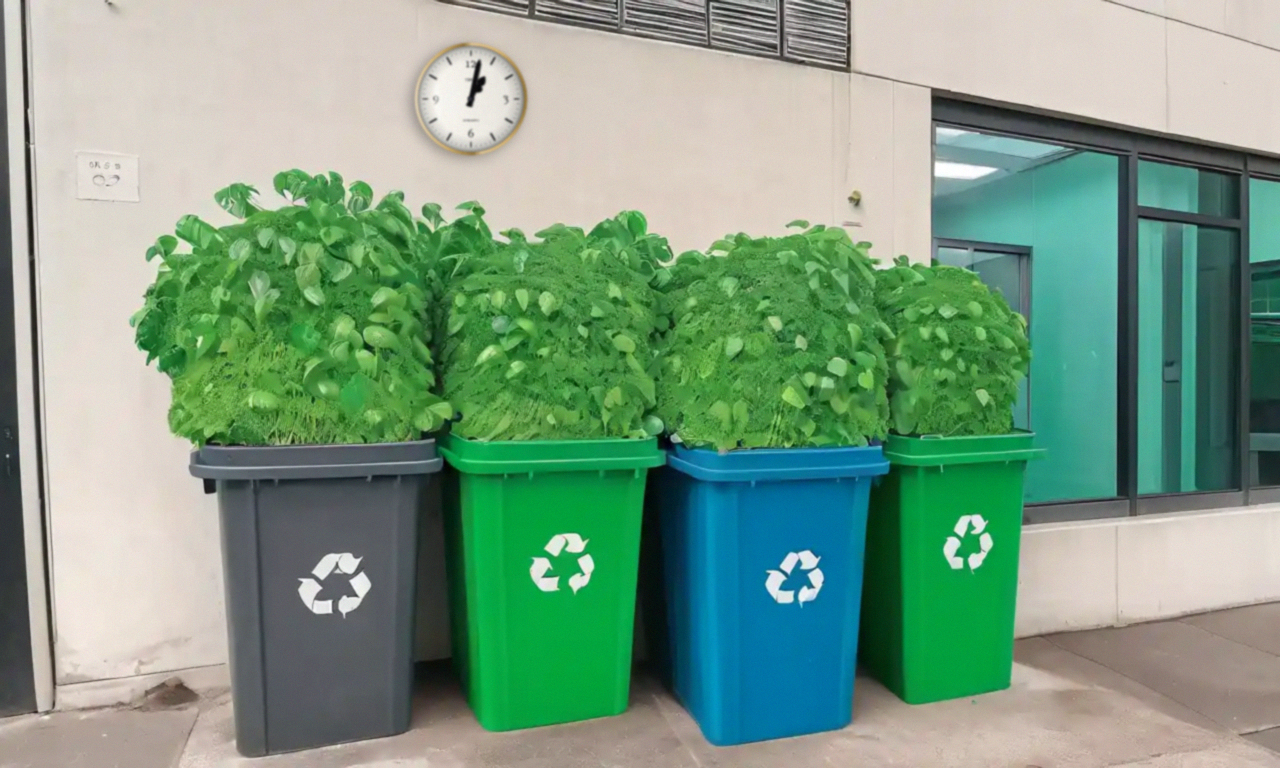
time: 1:02
